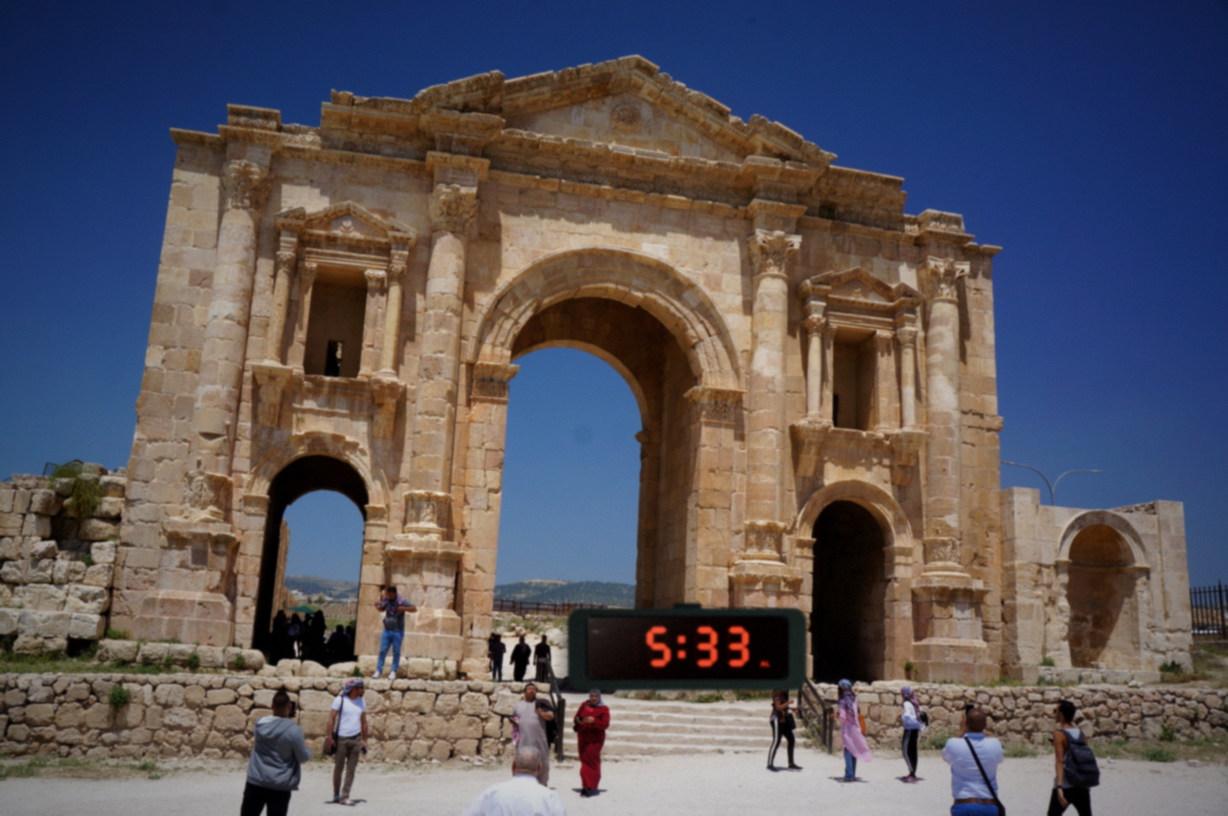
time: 5:33
